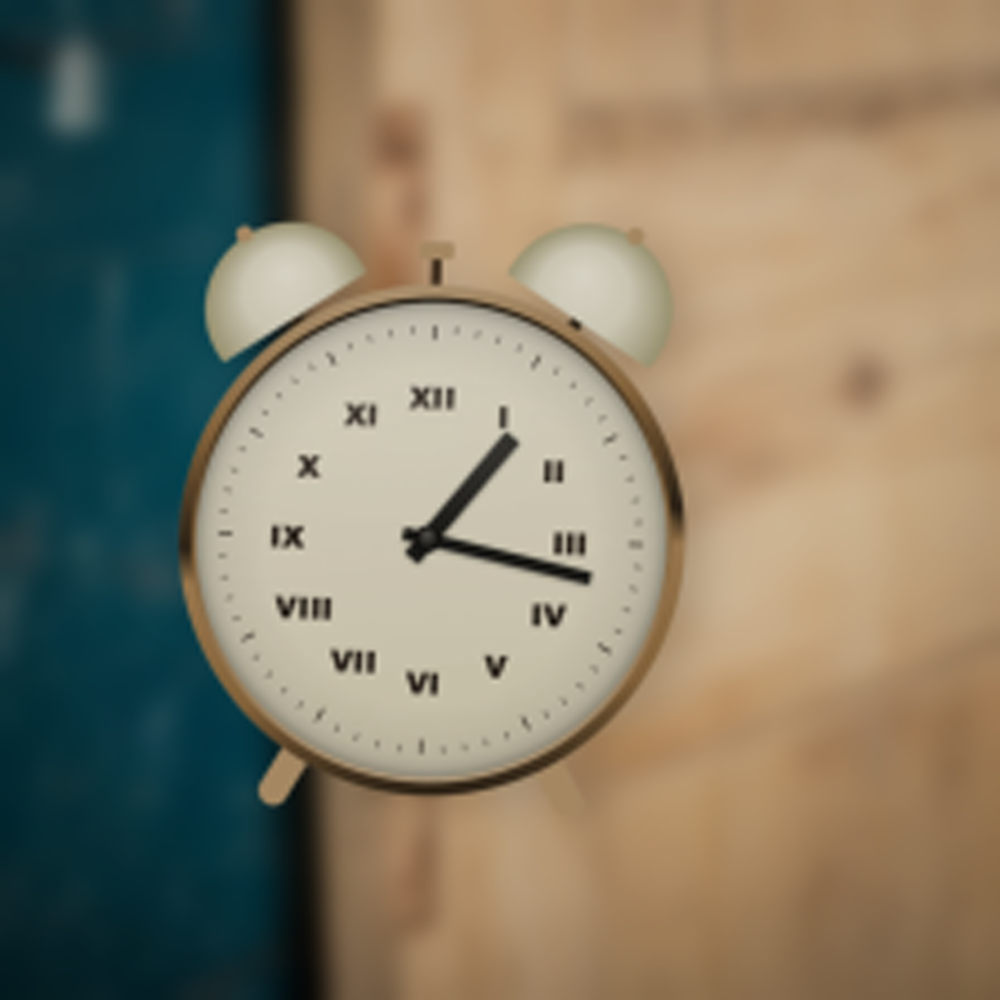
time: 1:17
